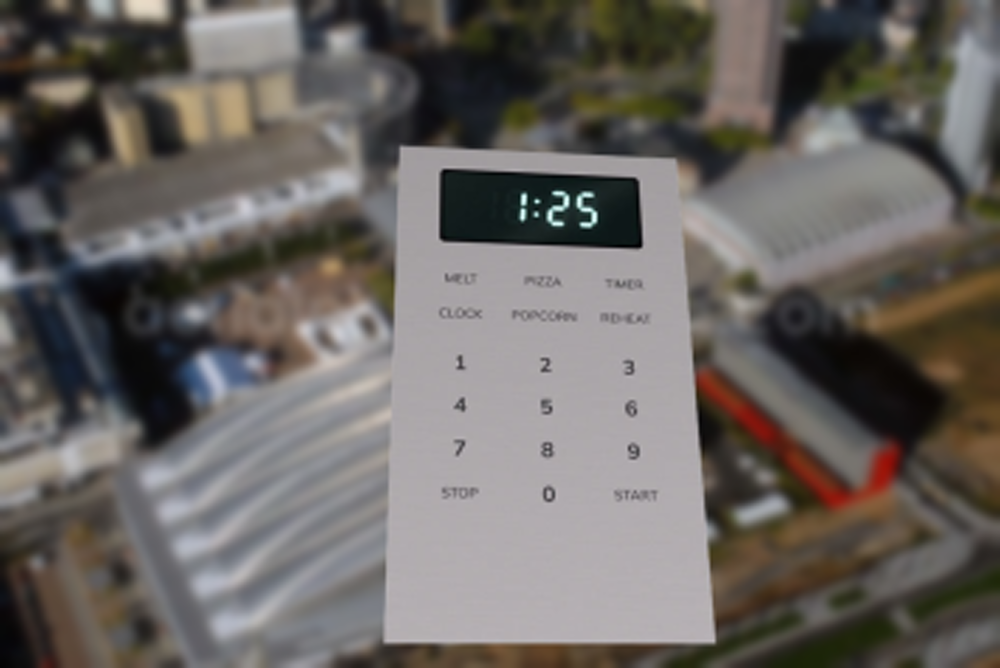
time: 1:25
